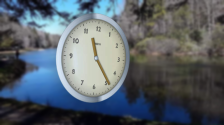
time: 11:24
